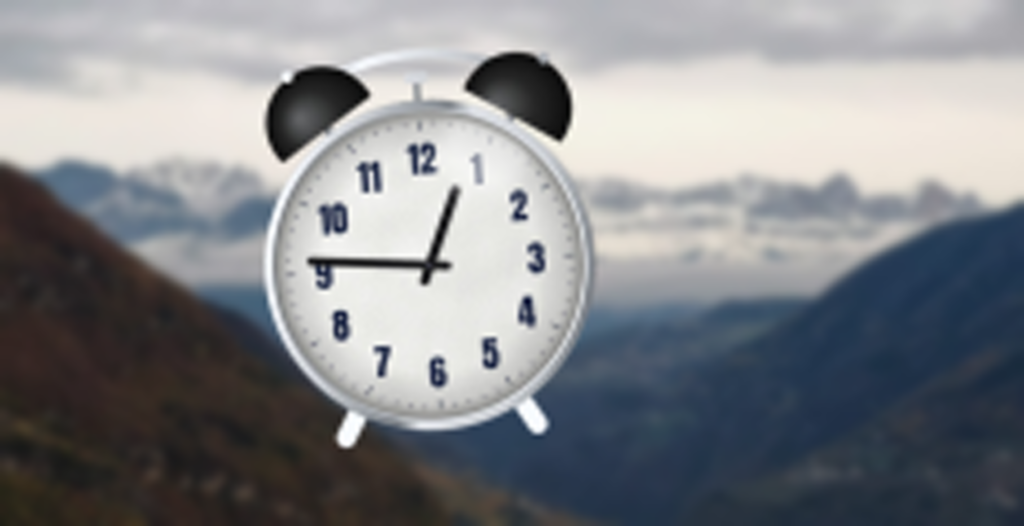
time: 12:46
